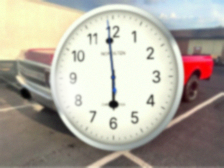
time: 5:58:59
